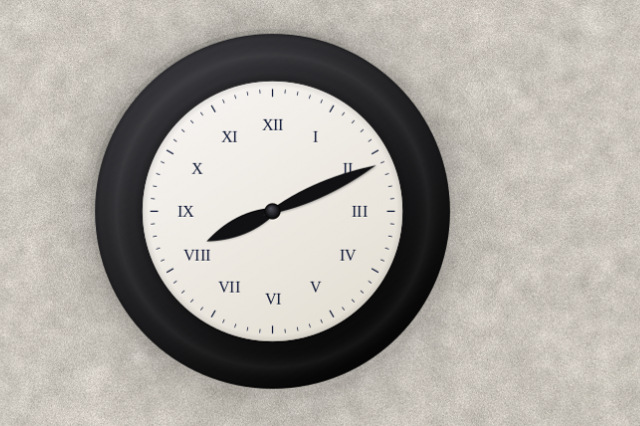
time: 8:11
